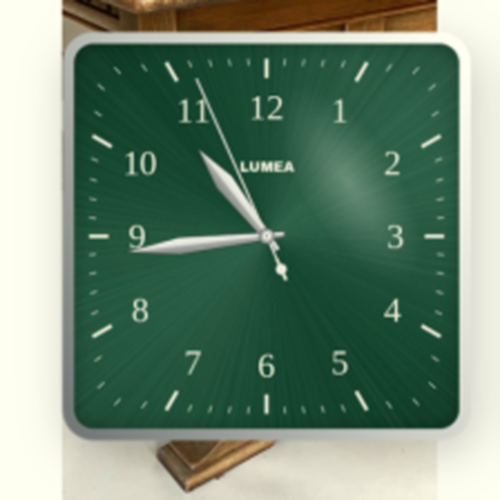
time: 10:43:56
